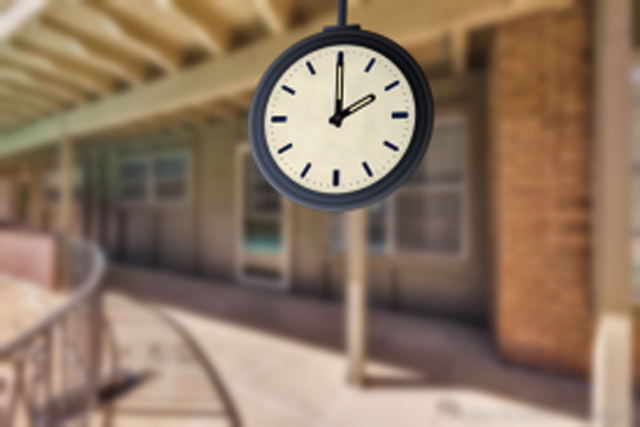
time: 2:00
